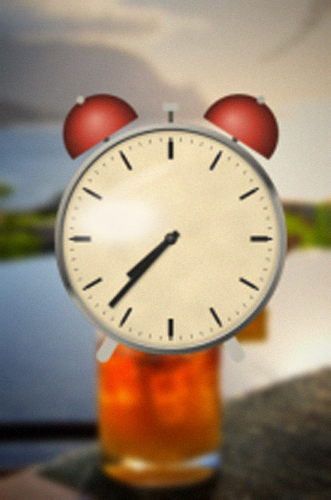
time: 7:37
